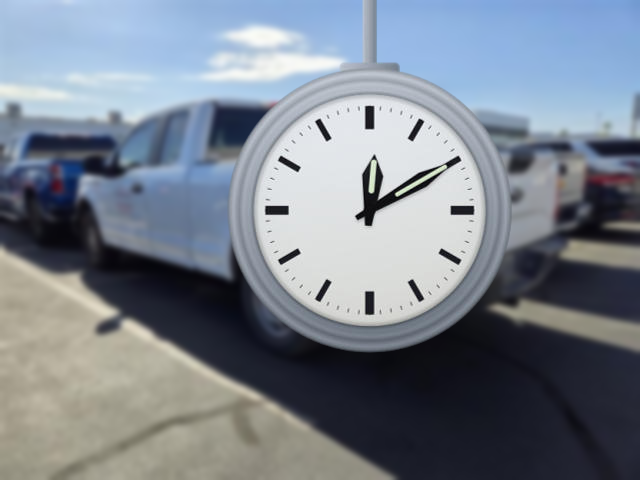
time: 12:10
